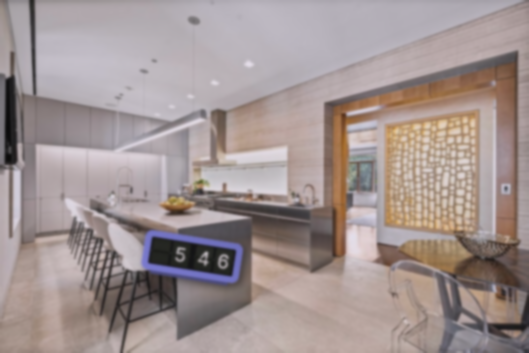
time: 5:46
